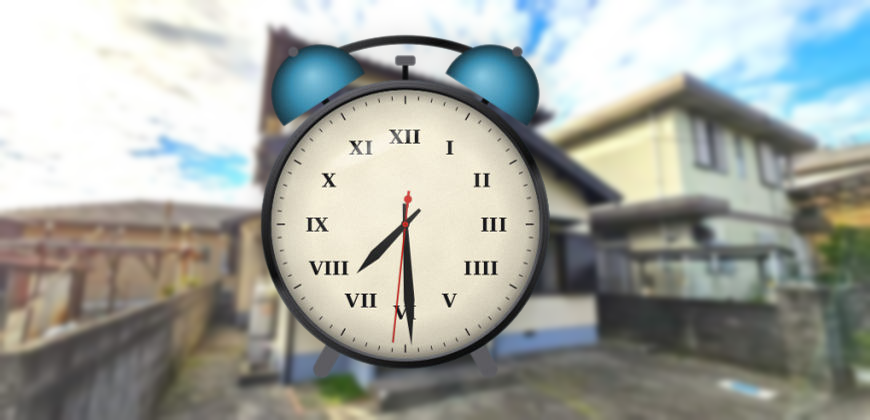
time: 7:29:31
